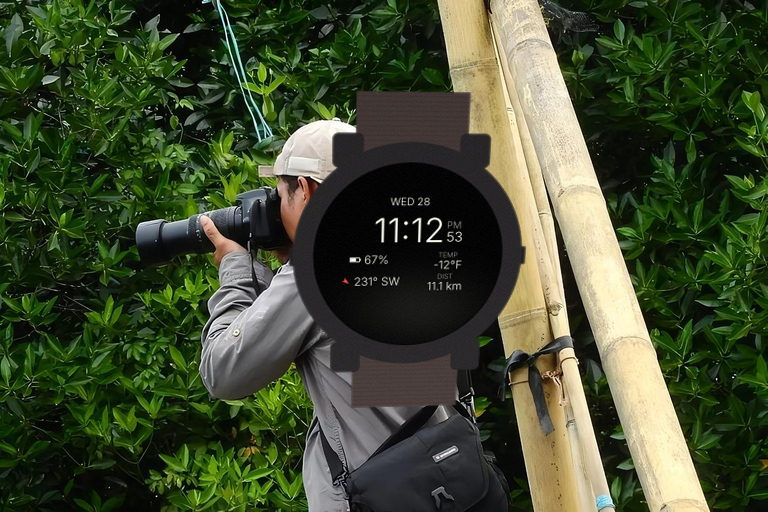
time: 11:12:53
